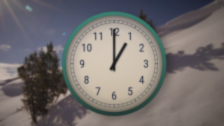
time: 1:00
